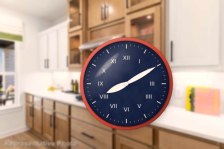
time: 8:10
